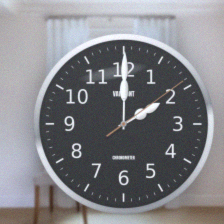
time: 2:00:09
